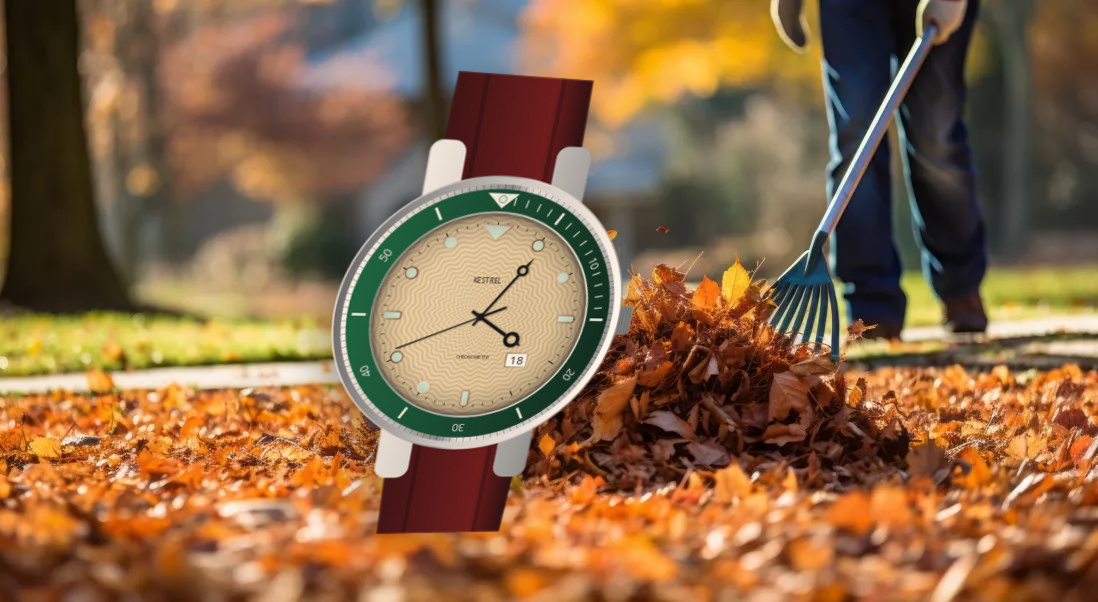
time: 4:05:41
